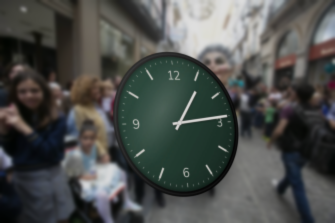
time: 1:14
